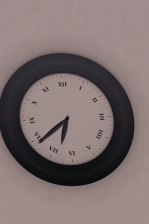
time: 6:39
